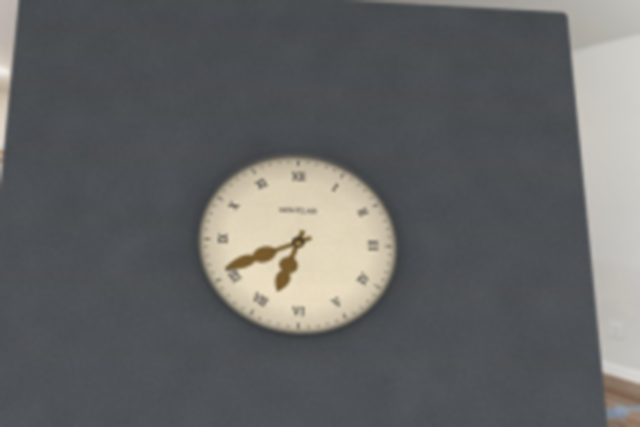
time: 6:41
